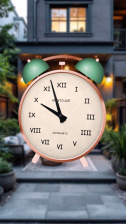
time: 9:57
